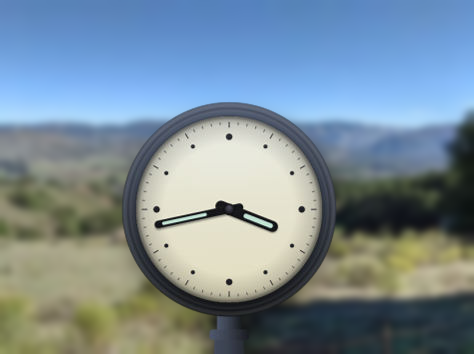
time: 3:43
